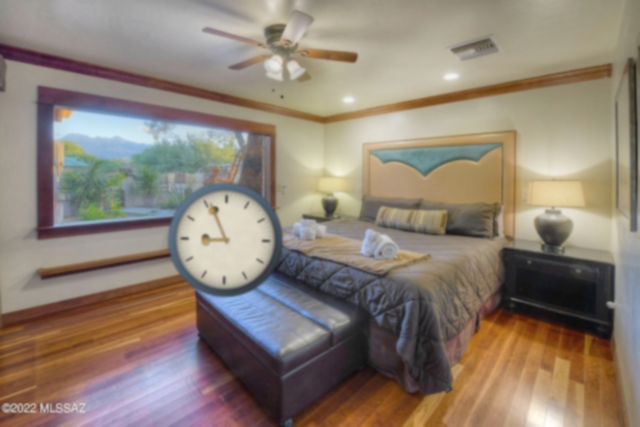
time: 8:56
